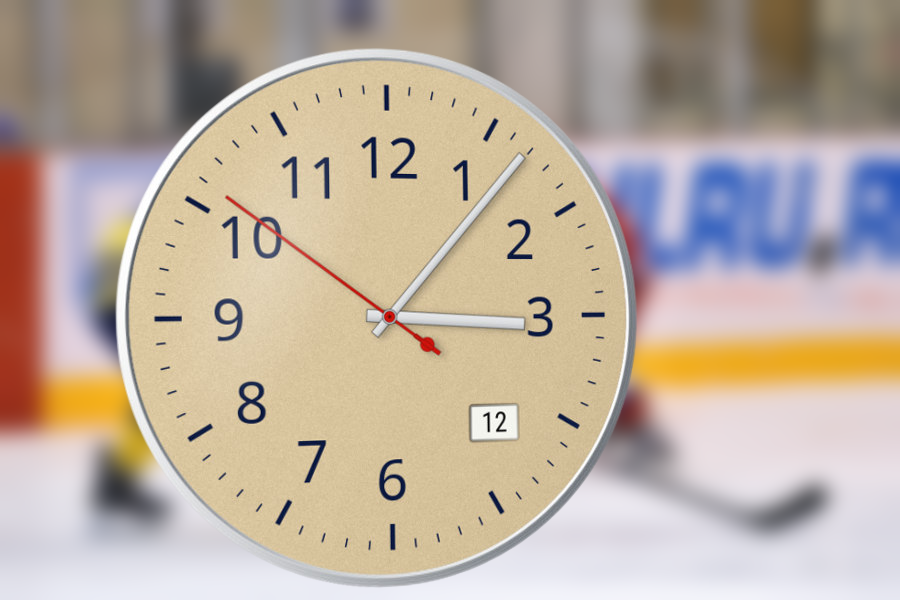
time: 3:06:51
